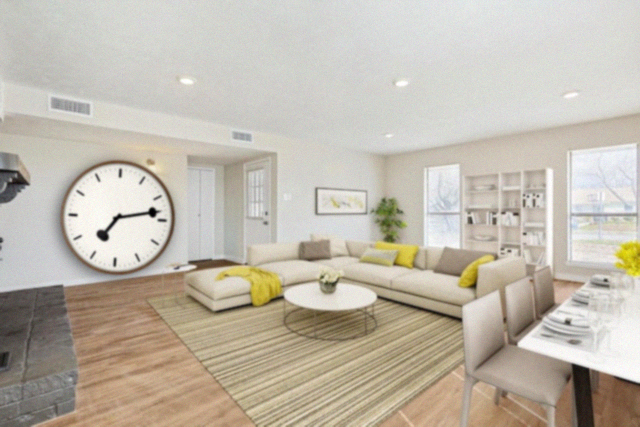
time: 7:13
